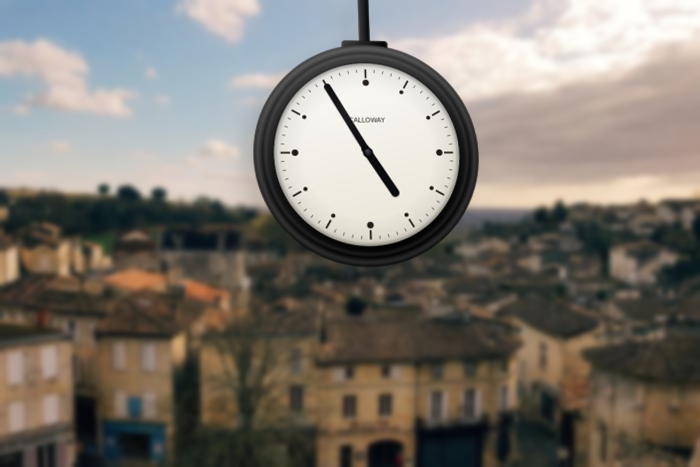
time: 4:55
